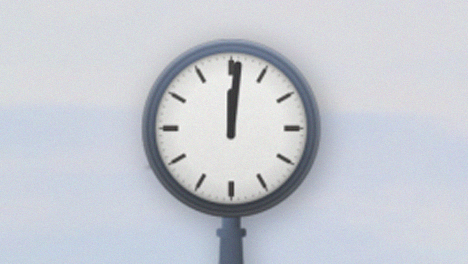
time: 12:01
